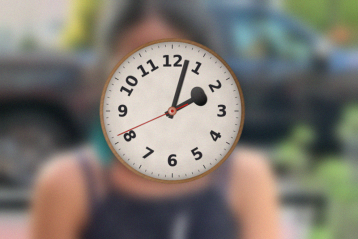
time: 2:02:41
